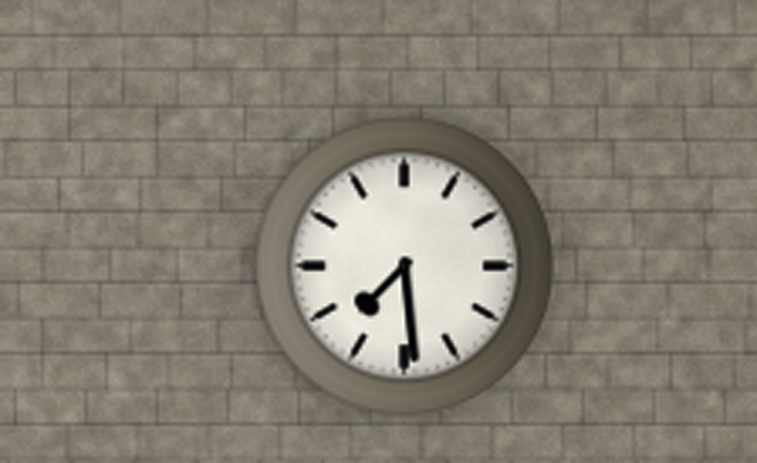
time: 7:29
